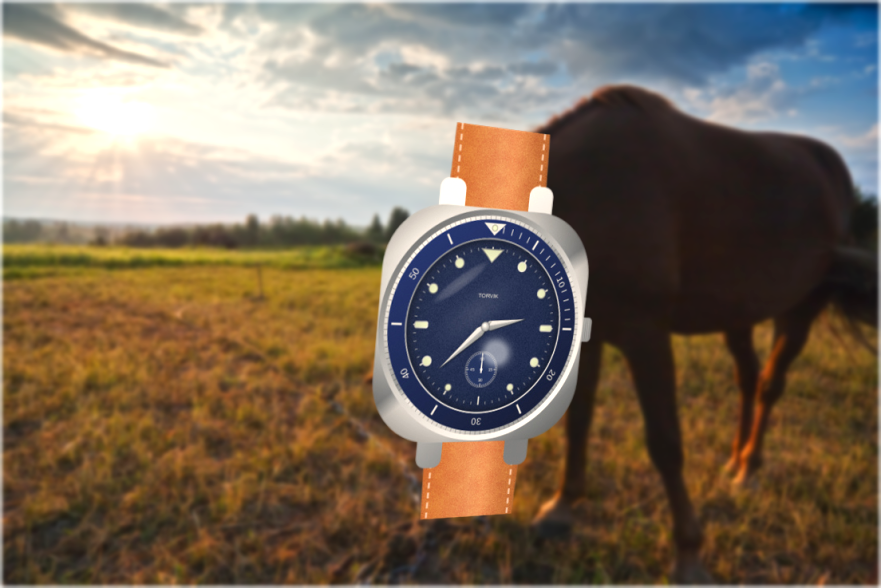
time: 2:38
